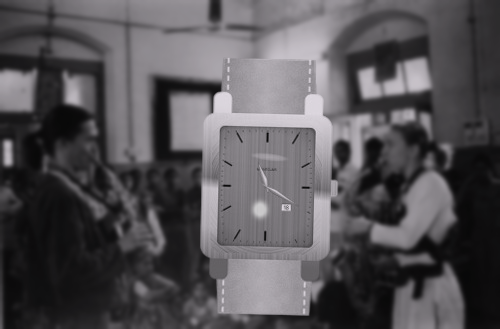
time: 11:20
